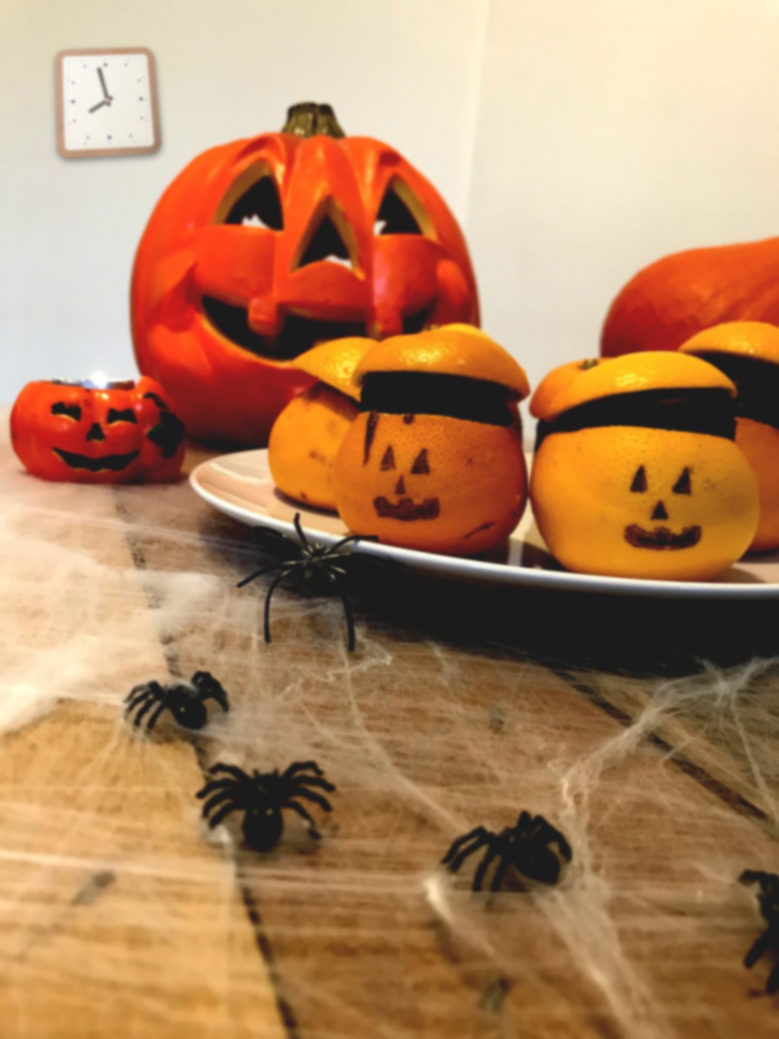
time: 7:58
